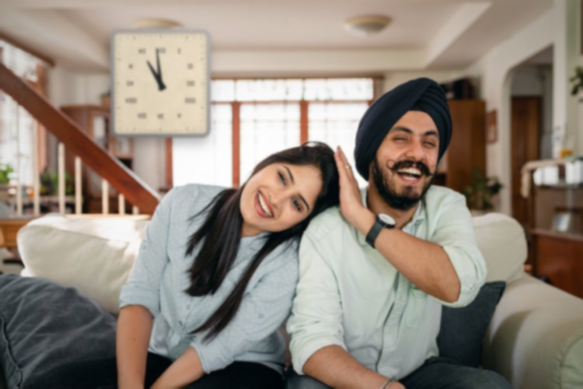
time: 10:59
